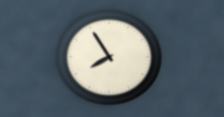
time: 7:55
